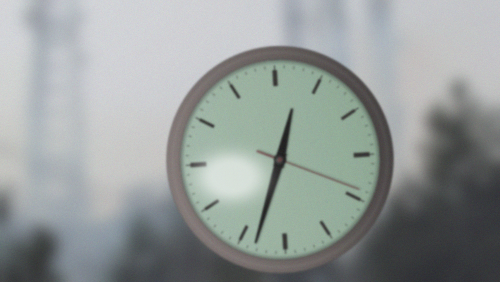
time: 12:33:19
